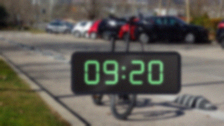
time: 9:20
